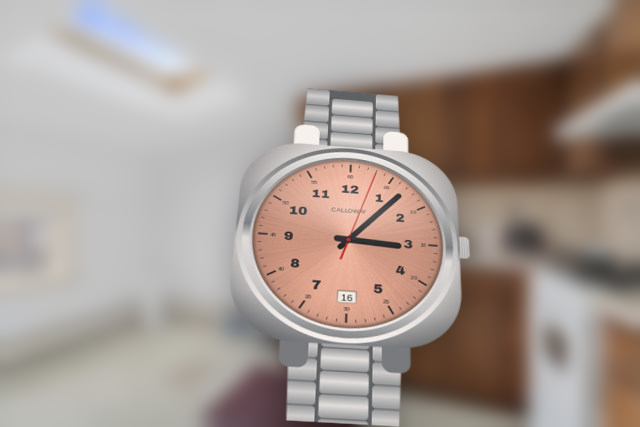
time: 3:07:03
